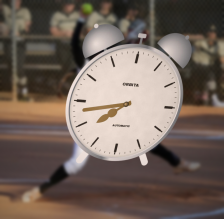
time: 7:43
